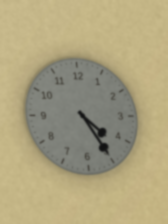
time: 4:25
